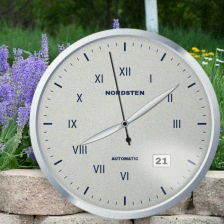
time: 8:08:58
